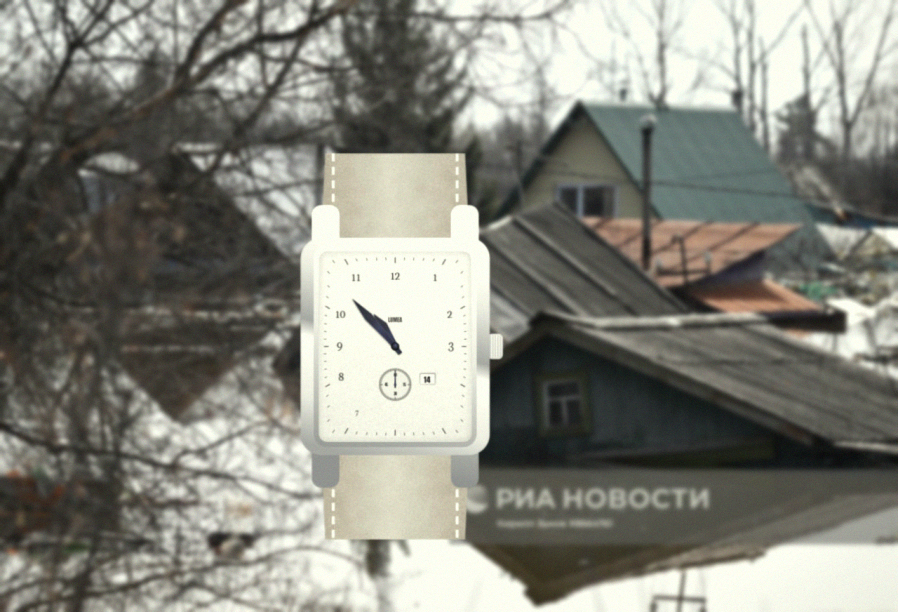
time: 10:53
